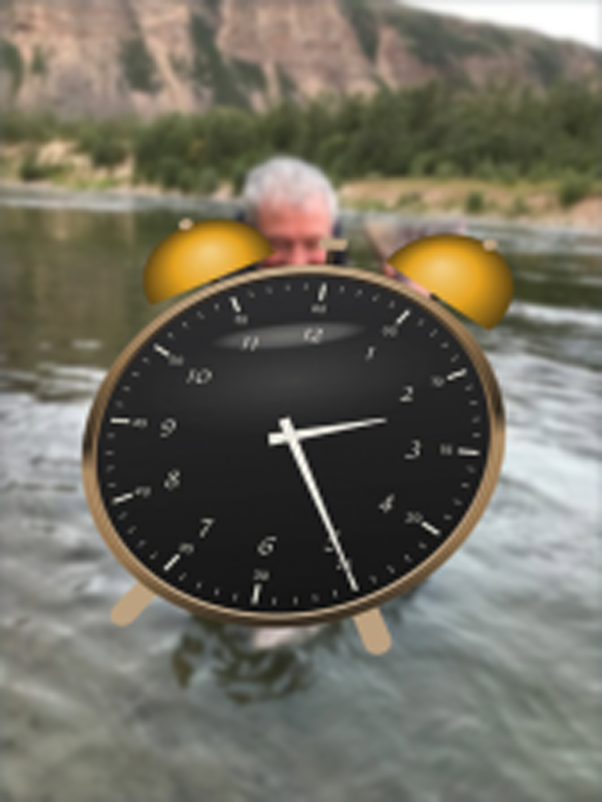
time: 2:25
